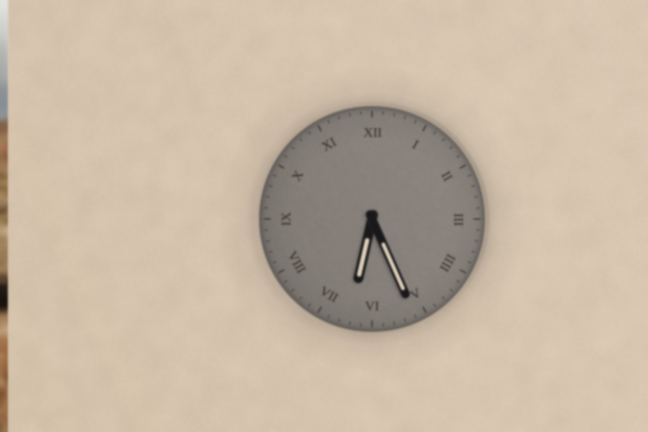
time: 6:26
